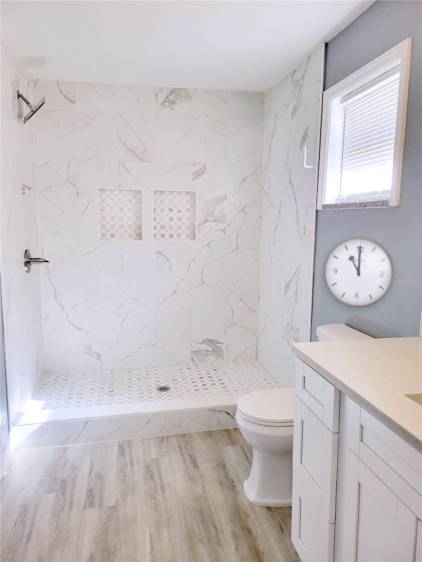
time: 11:00
